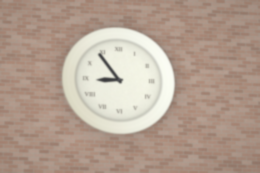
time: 8:54
